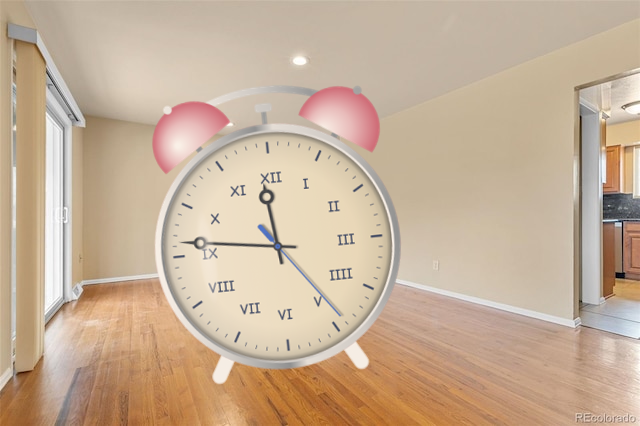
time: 11:46:24
